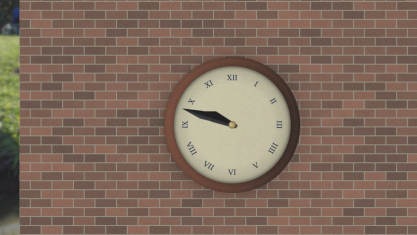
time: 9:48
